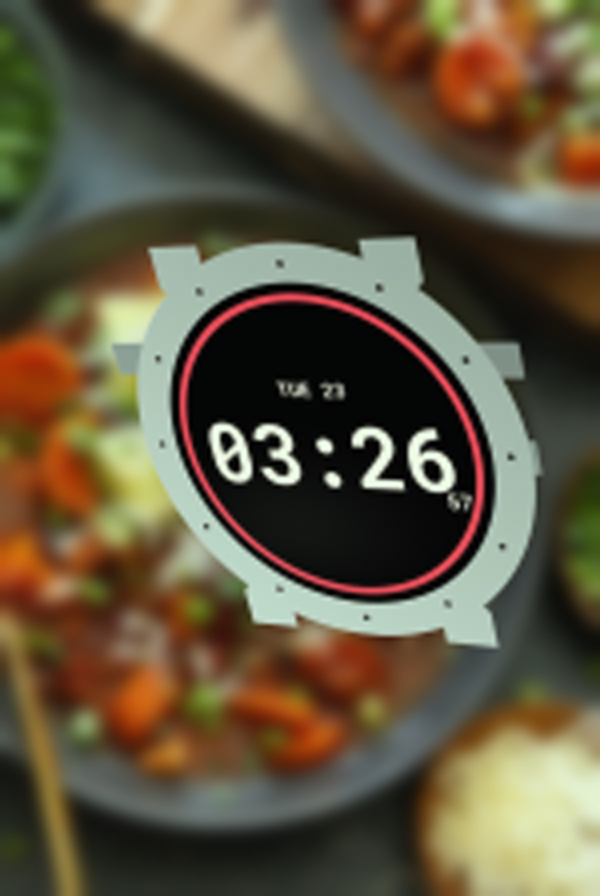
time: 3:26
